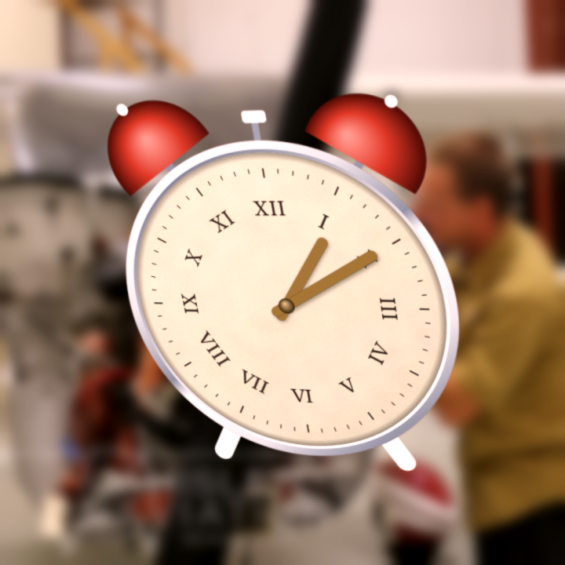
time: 1:10
